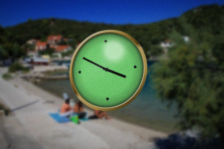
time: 3:50
